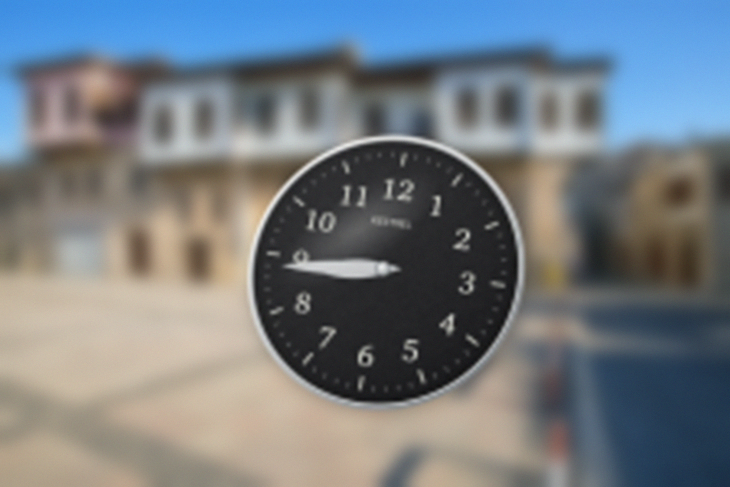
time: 8:44
